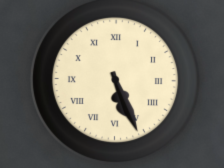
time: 5:26
